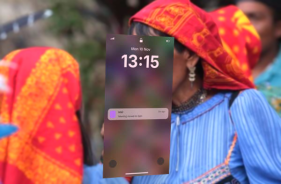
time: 13:15
